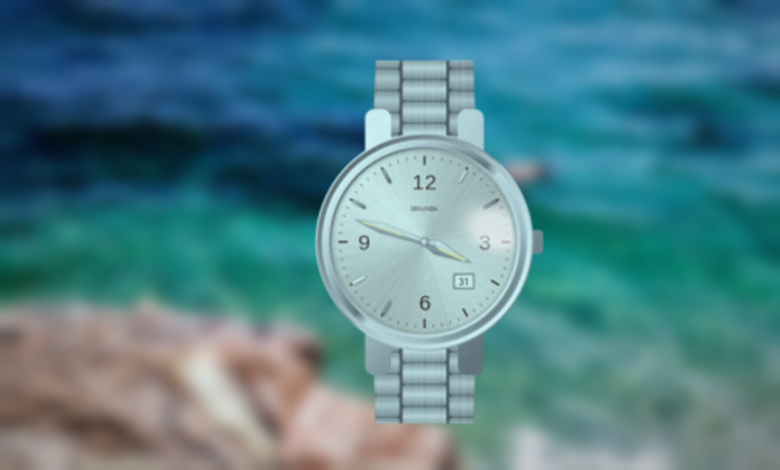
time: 3:48
